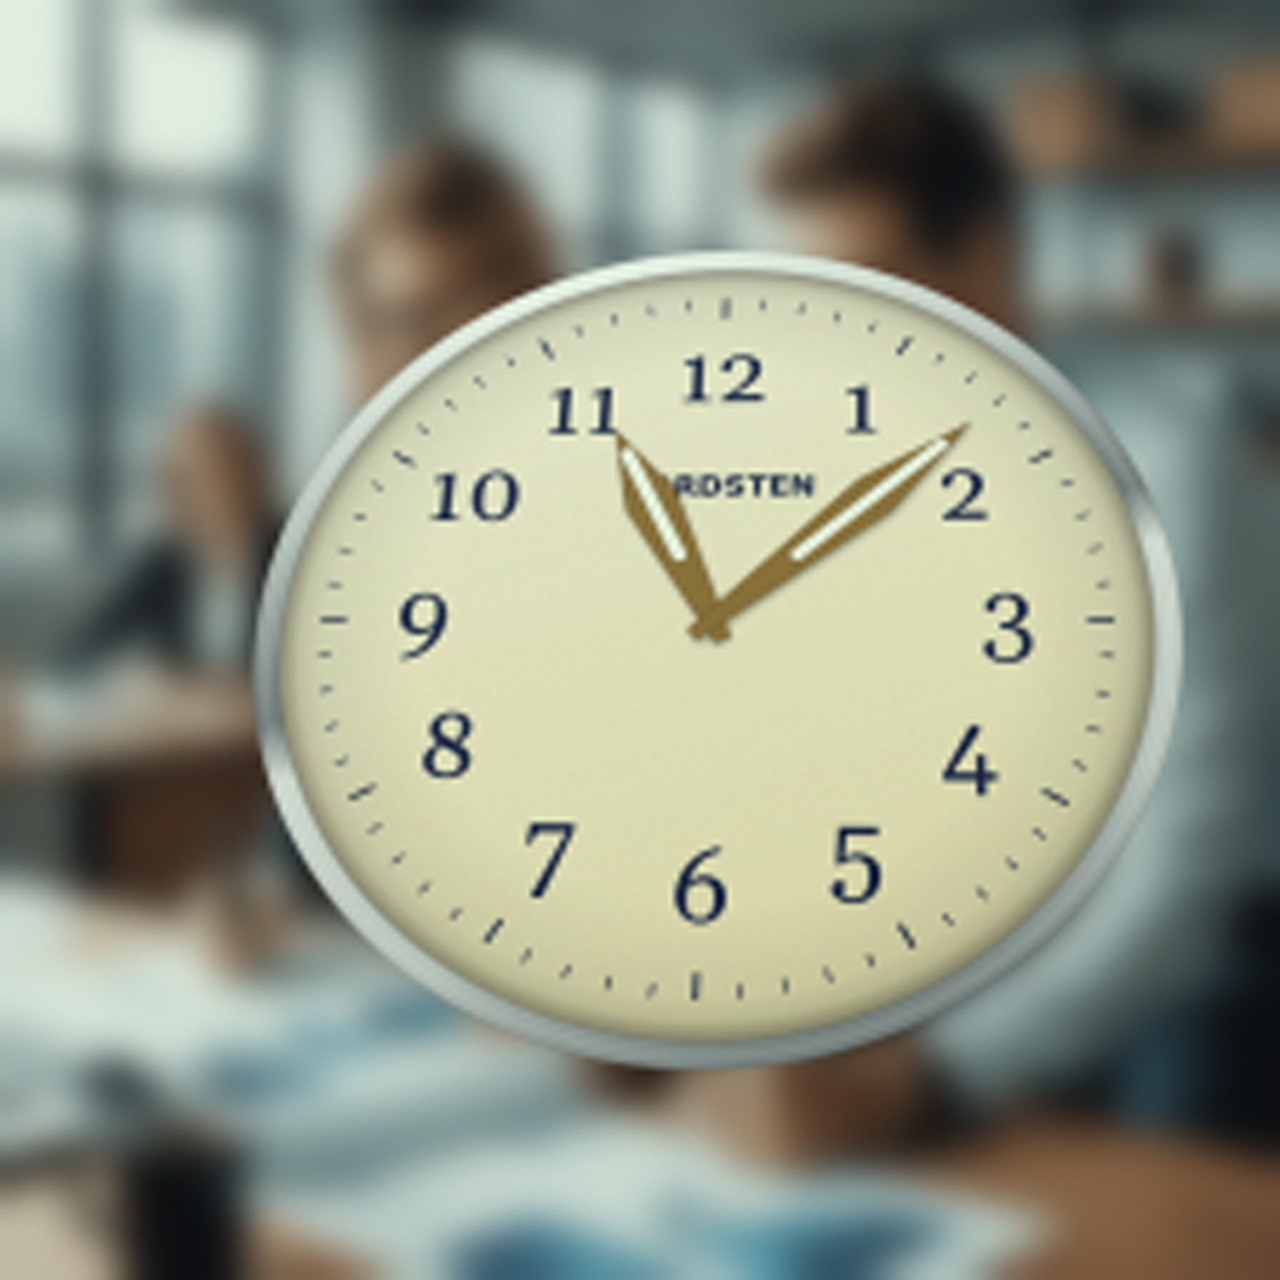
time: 11:08
